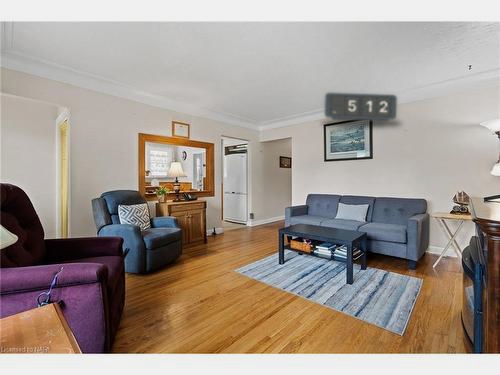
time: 5:12
